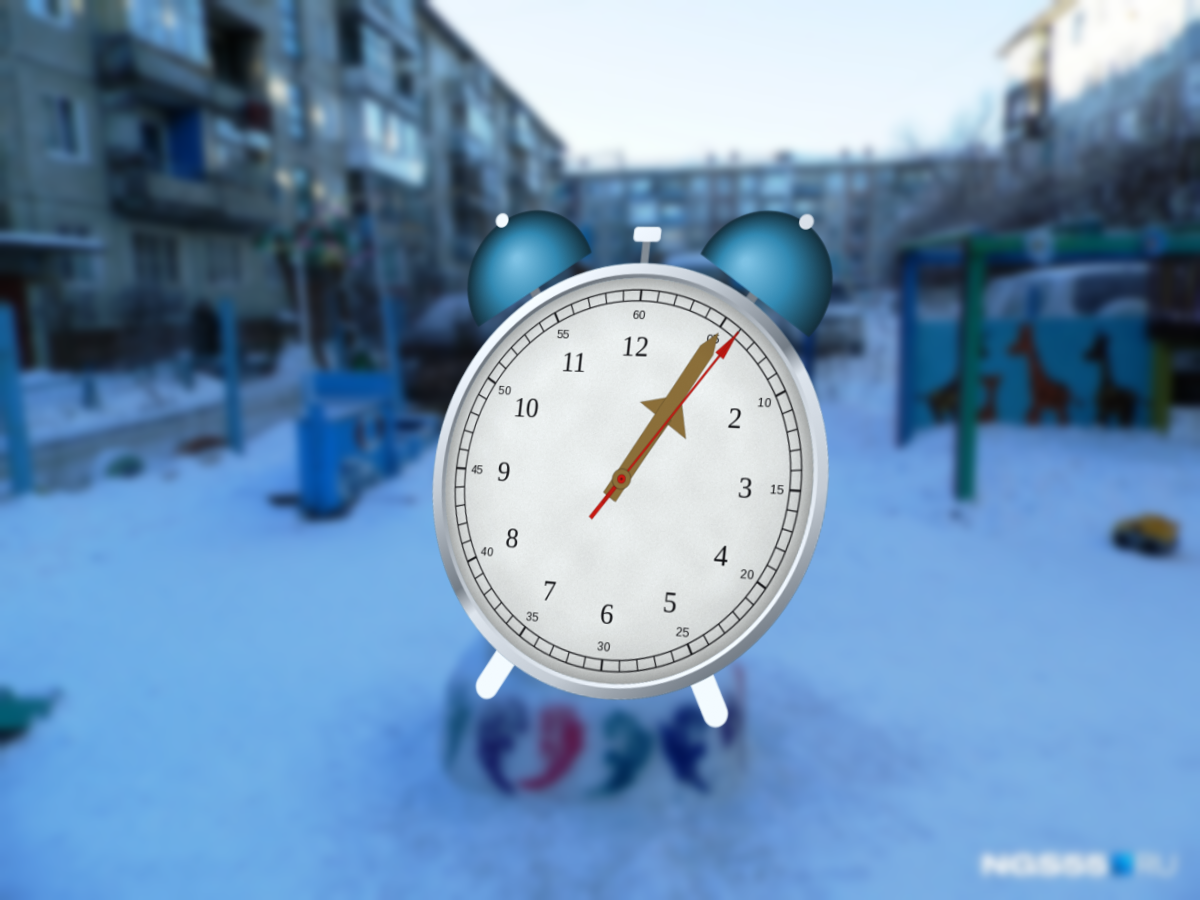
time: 1:05:06
